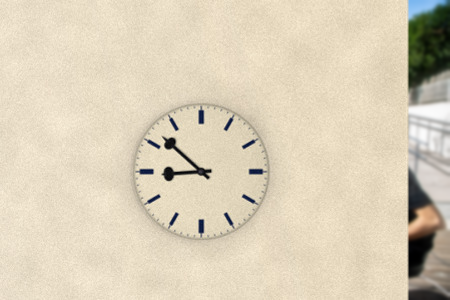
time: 8:52
